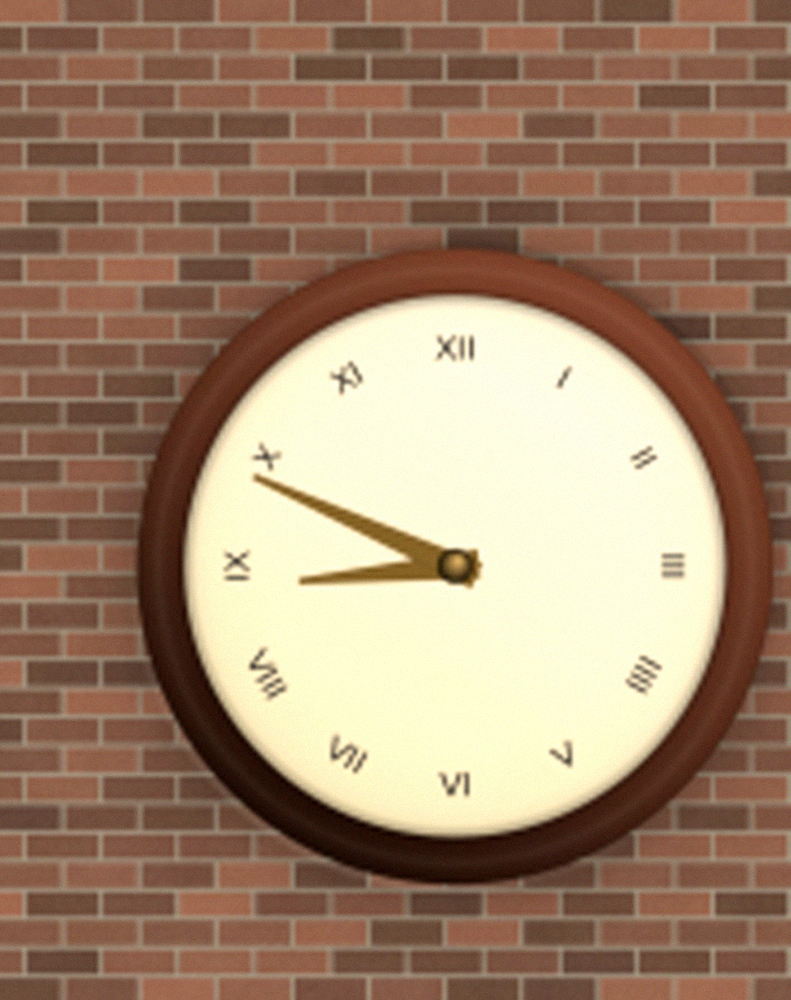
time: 8:49
